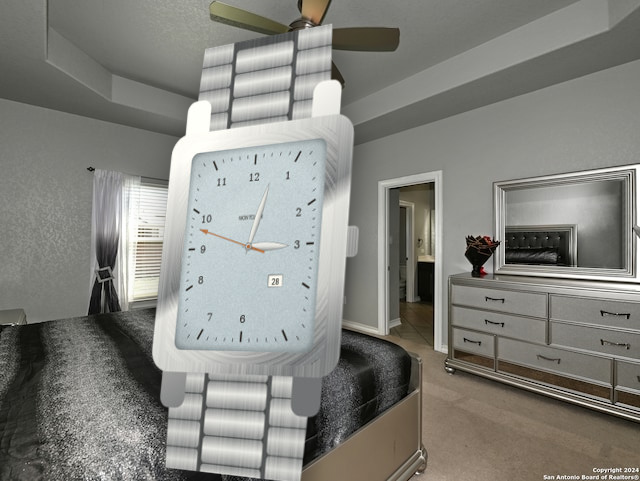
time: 3:02:48
